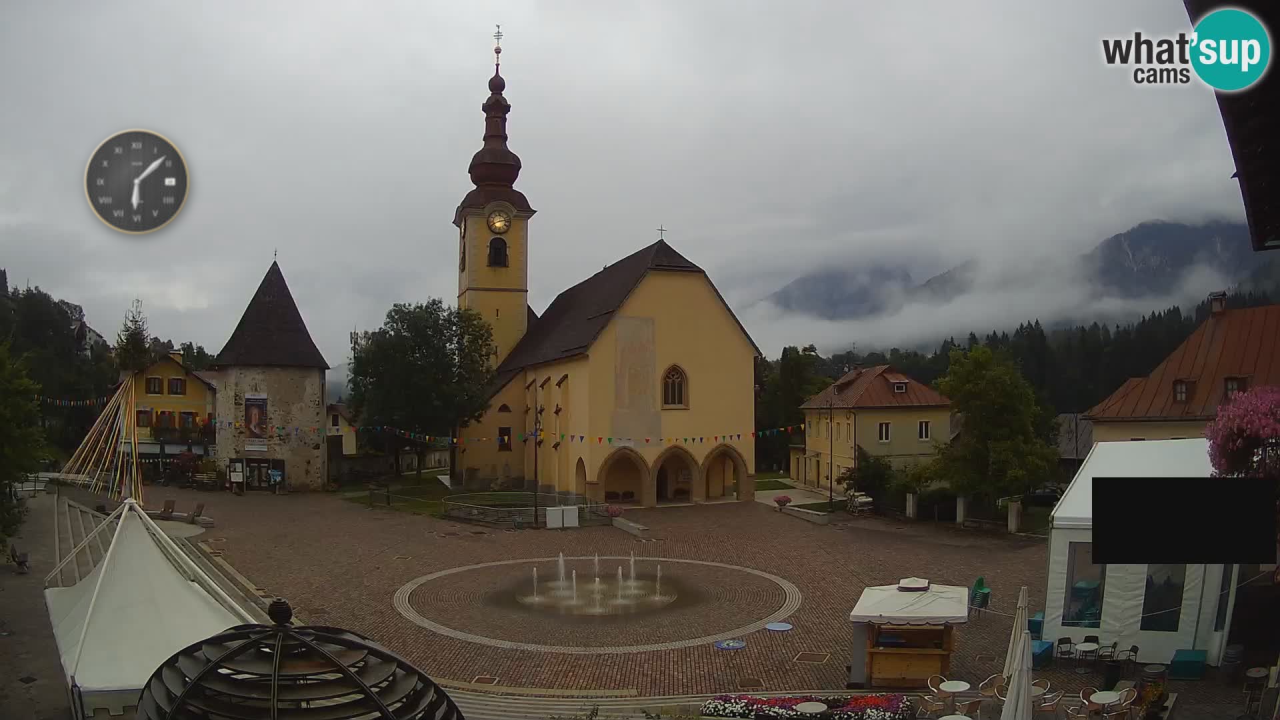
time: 6:08
